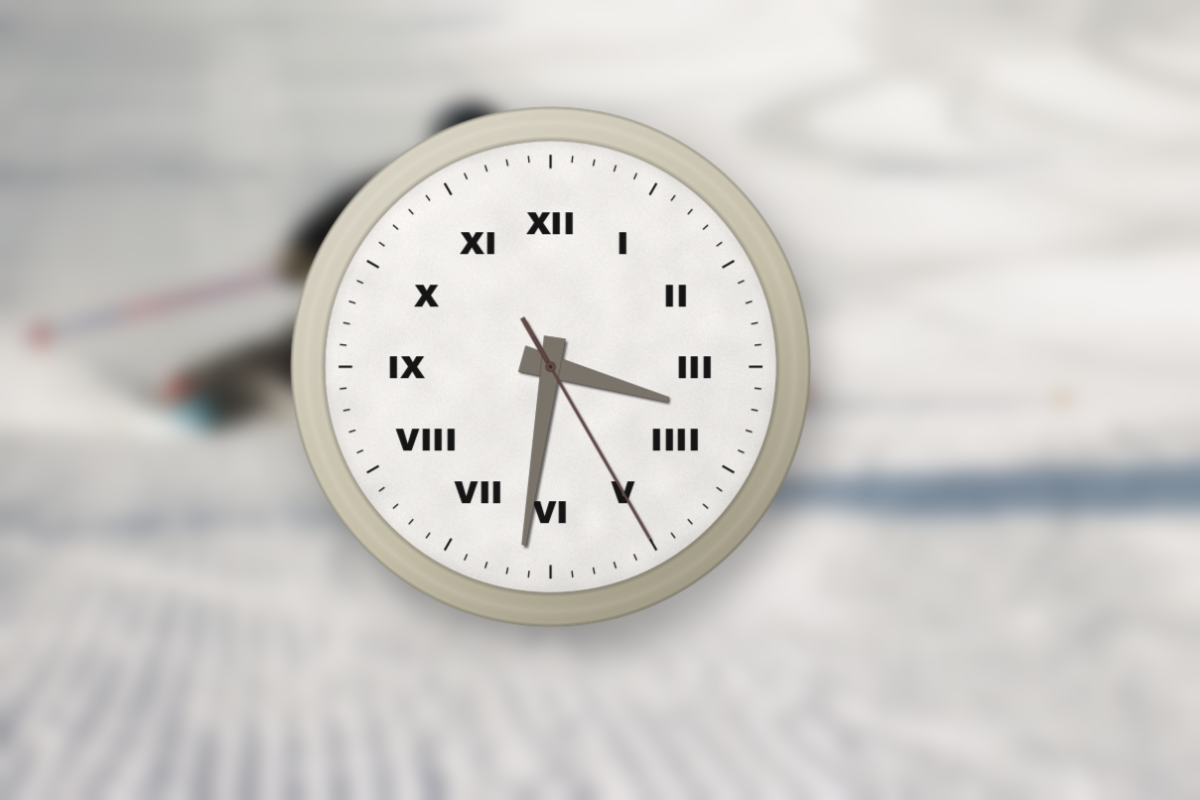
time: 3:31:25
